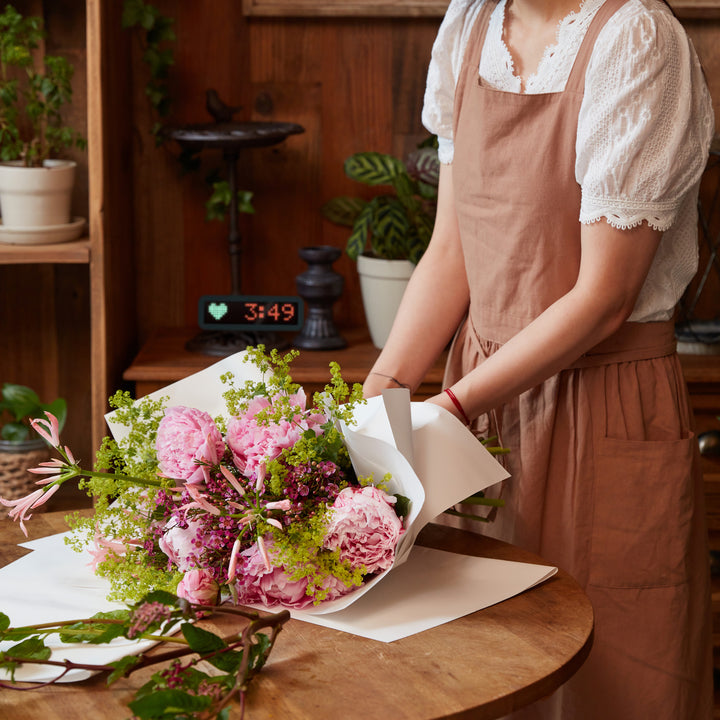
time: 3:49
